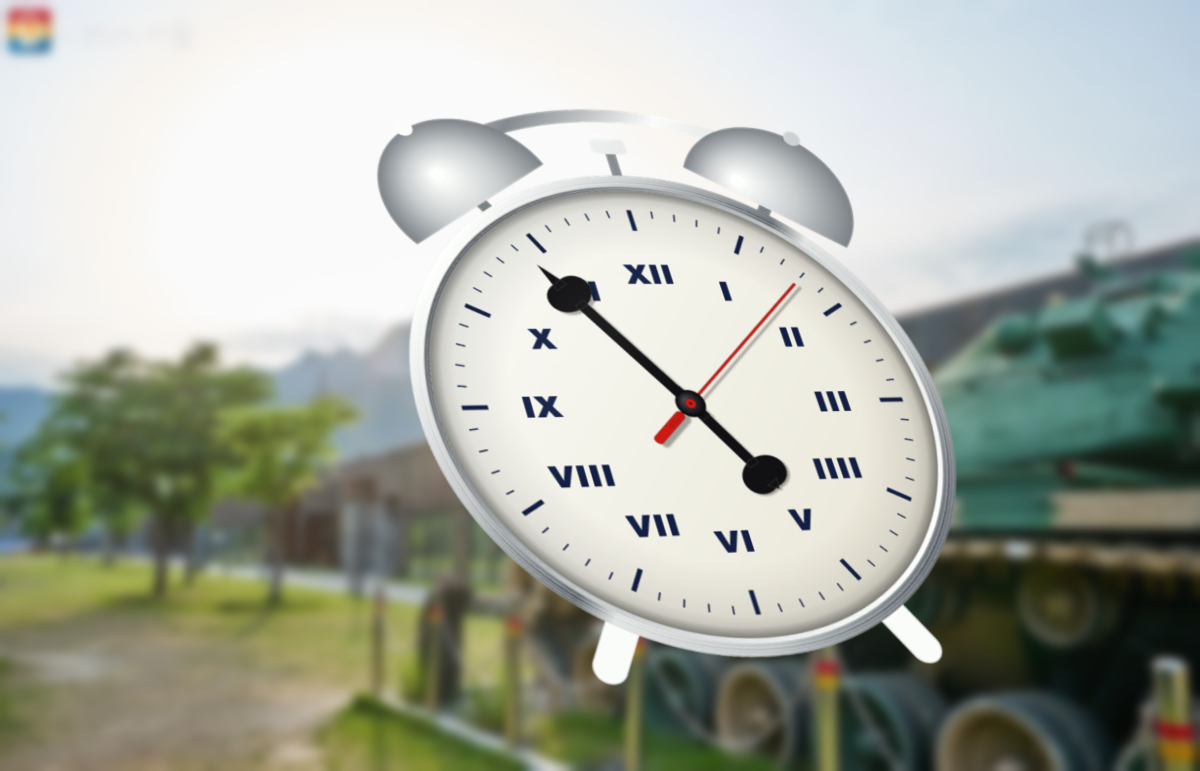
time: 4:54:08
